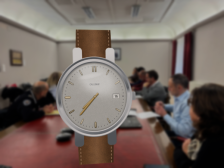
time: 7:37
